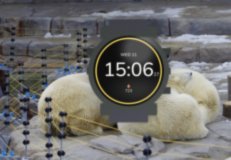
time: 15:06
